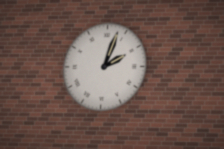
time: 2:03
